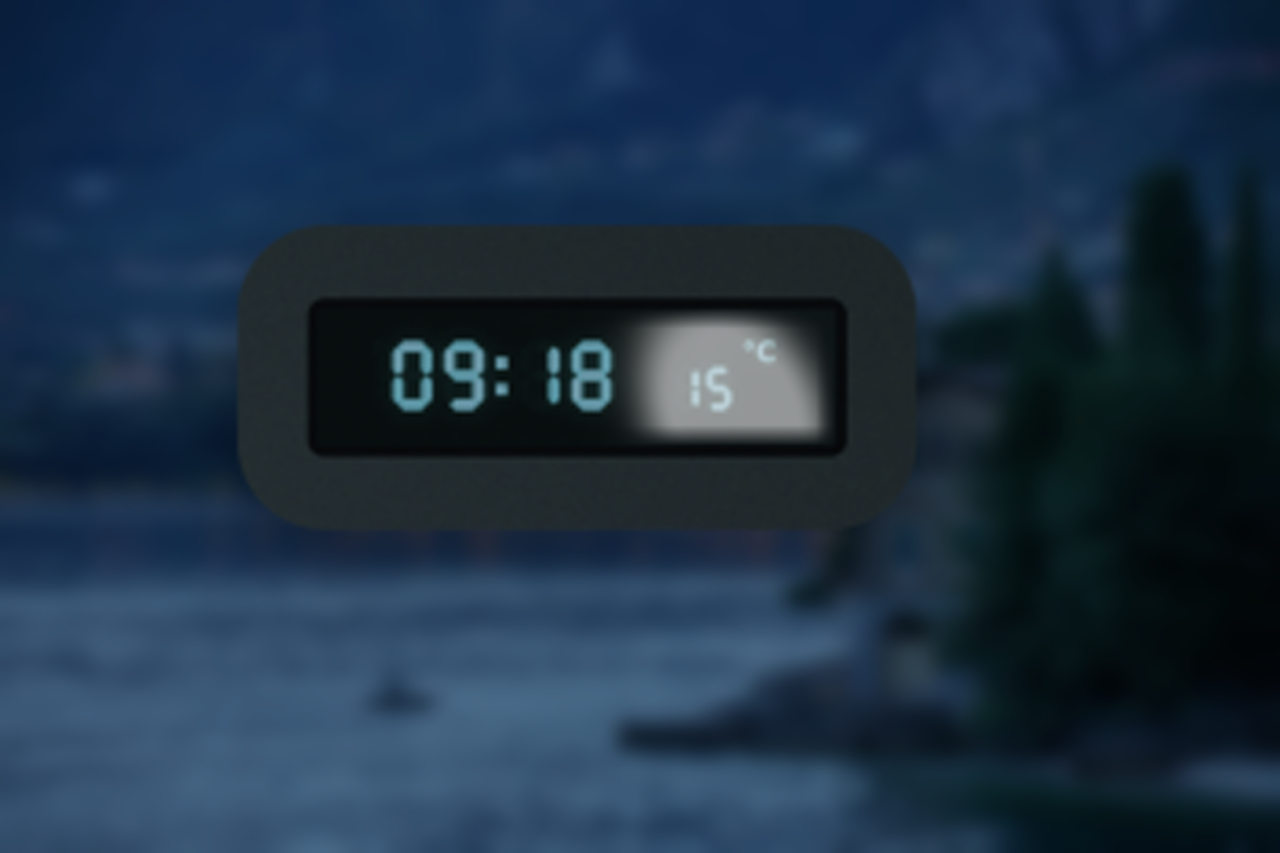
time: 9:18
